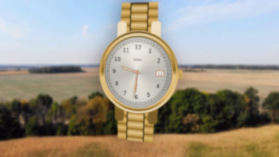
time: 9:31
